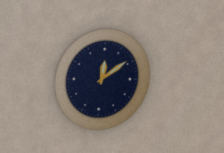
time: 12:09
